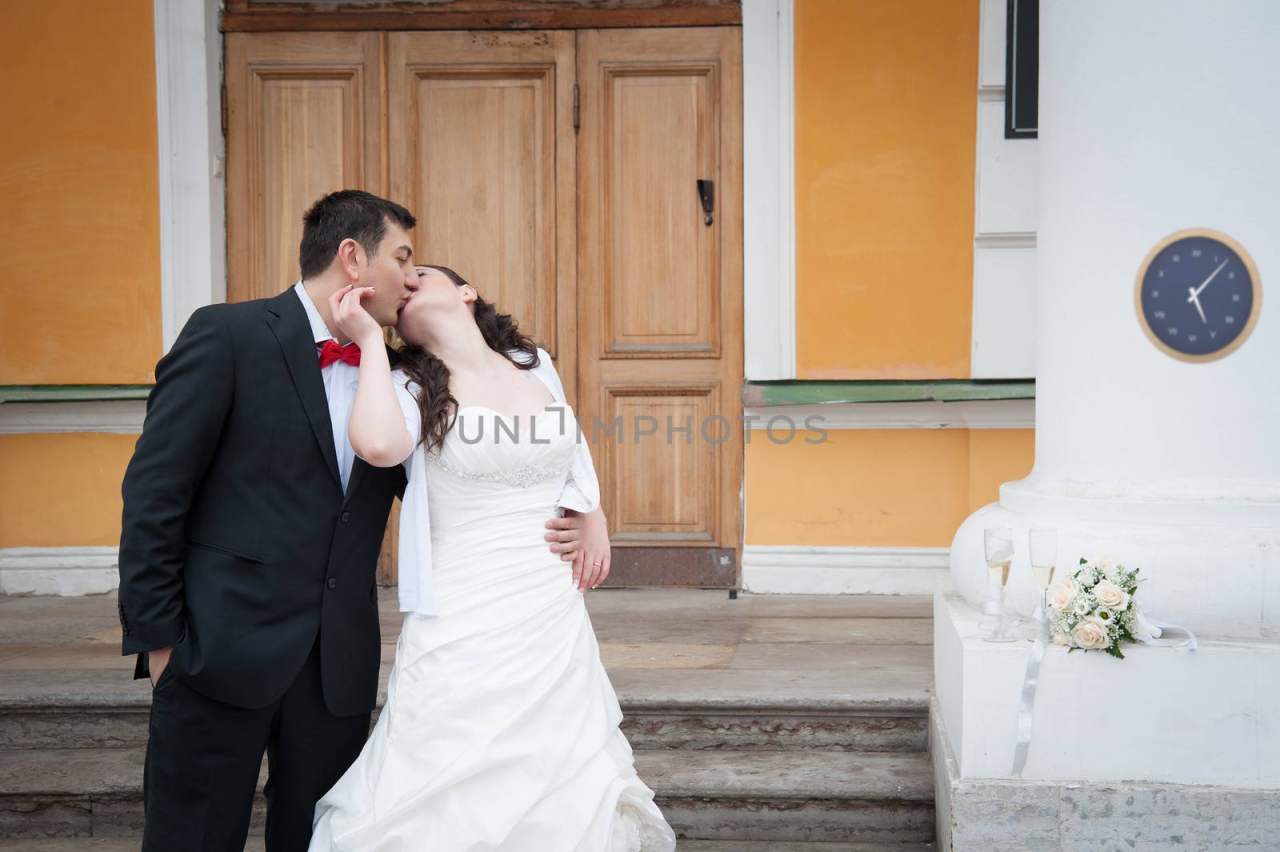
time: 5:07
